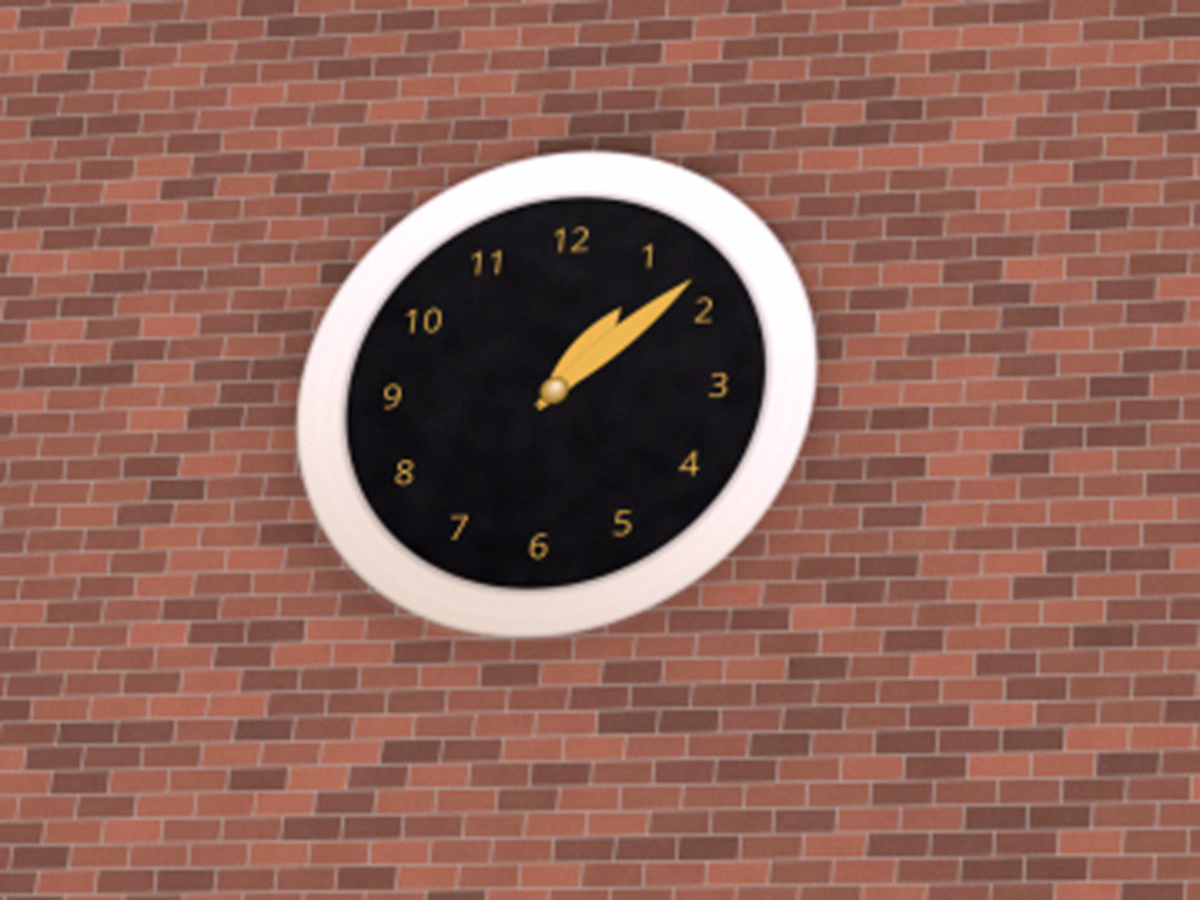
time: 1:08
